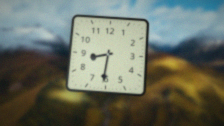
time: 8:31
